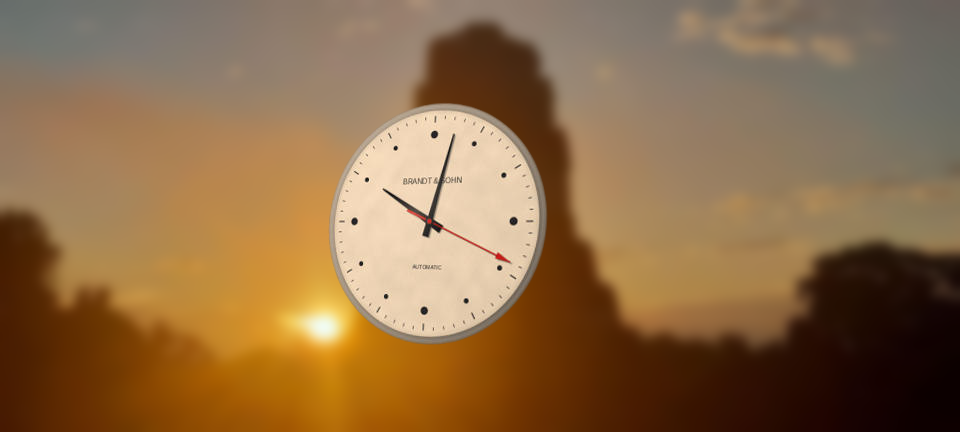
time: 10:02:19
